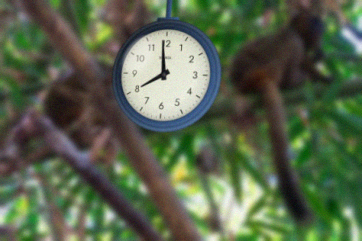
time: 7:59
